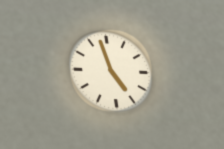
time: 4:58
